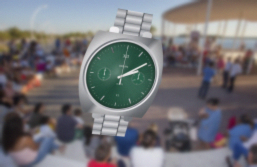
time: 2:09
